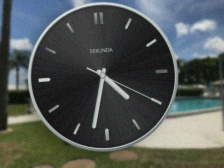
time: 4:32:20
